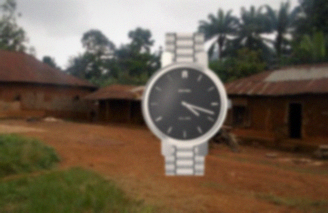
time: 4:18
